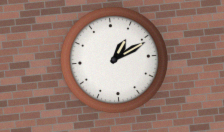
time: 1:11
